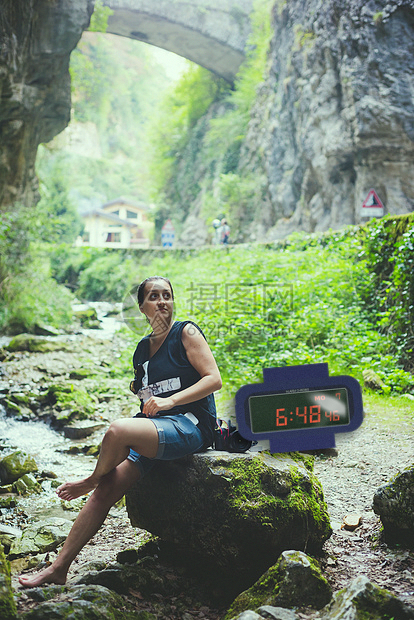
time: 6:48:46
